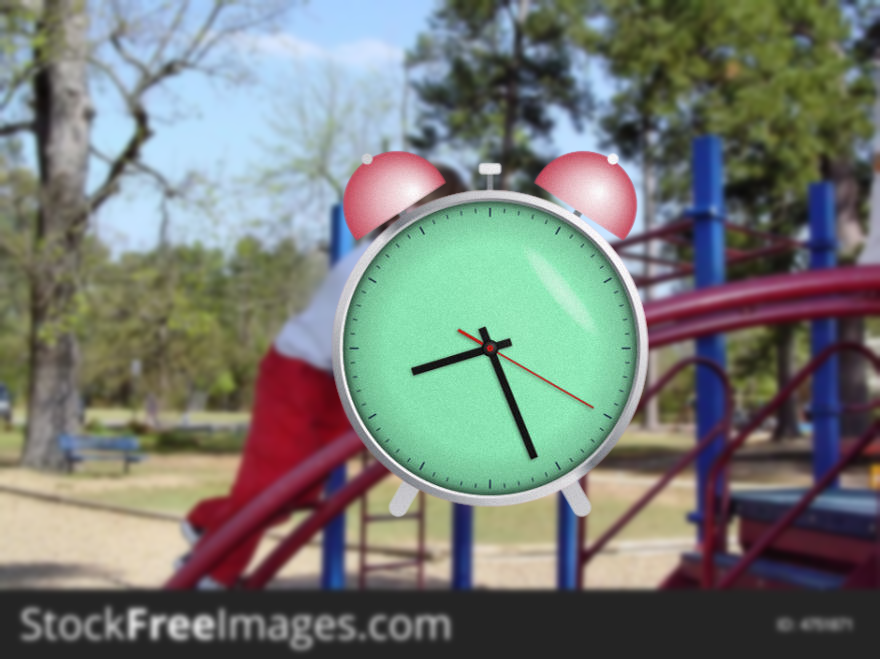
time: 8:26:20
